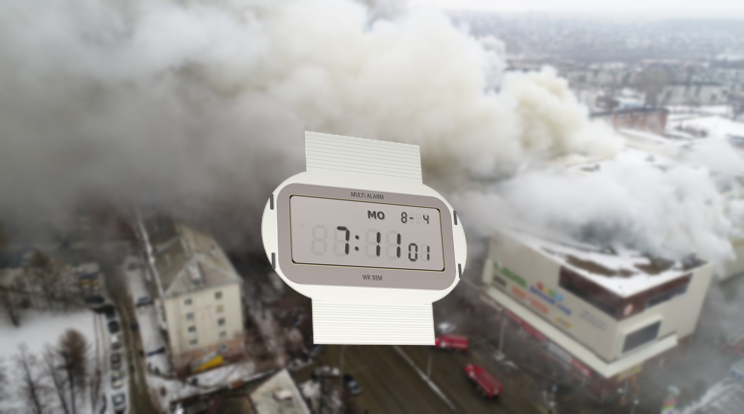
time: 7:11:01
